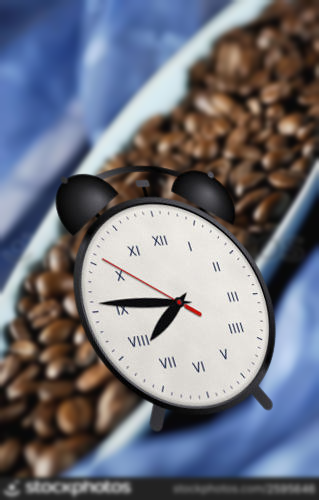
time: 7:45:51
